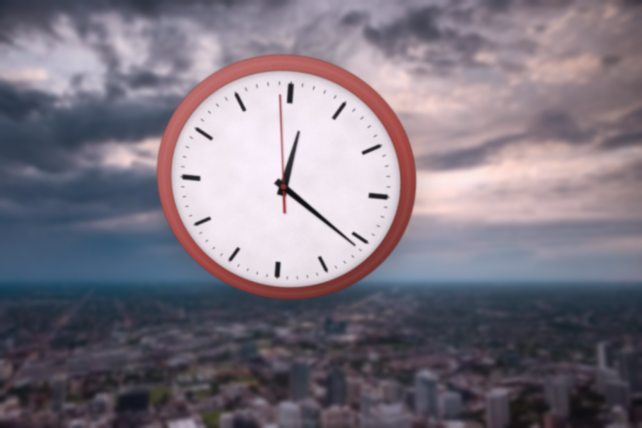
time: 12:20:59
